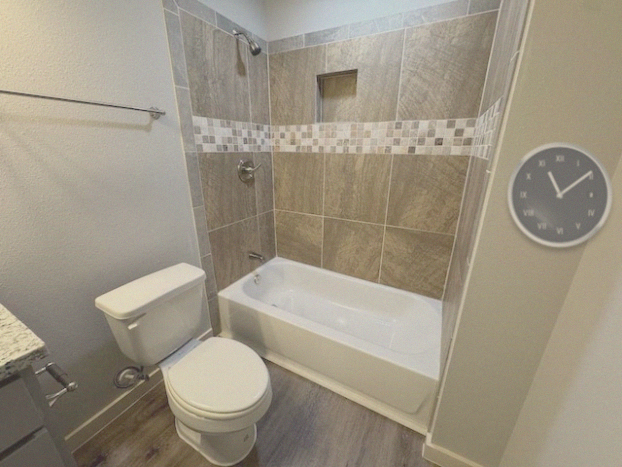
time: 11:09
